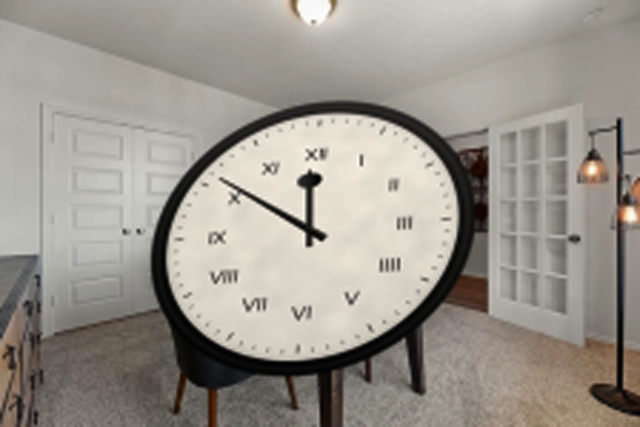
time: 11:51
